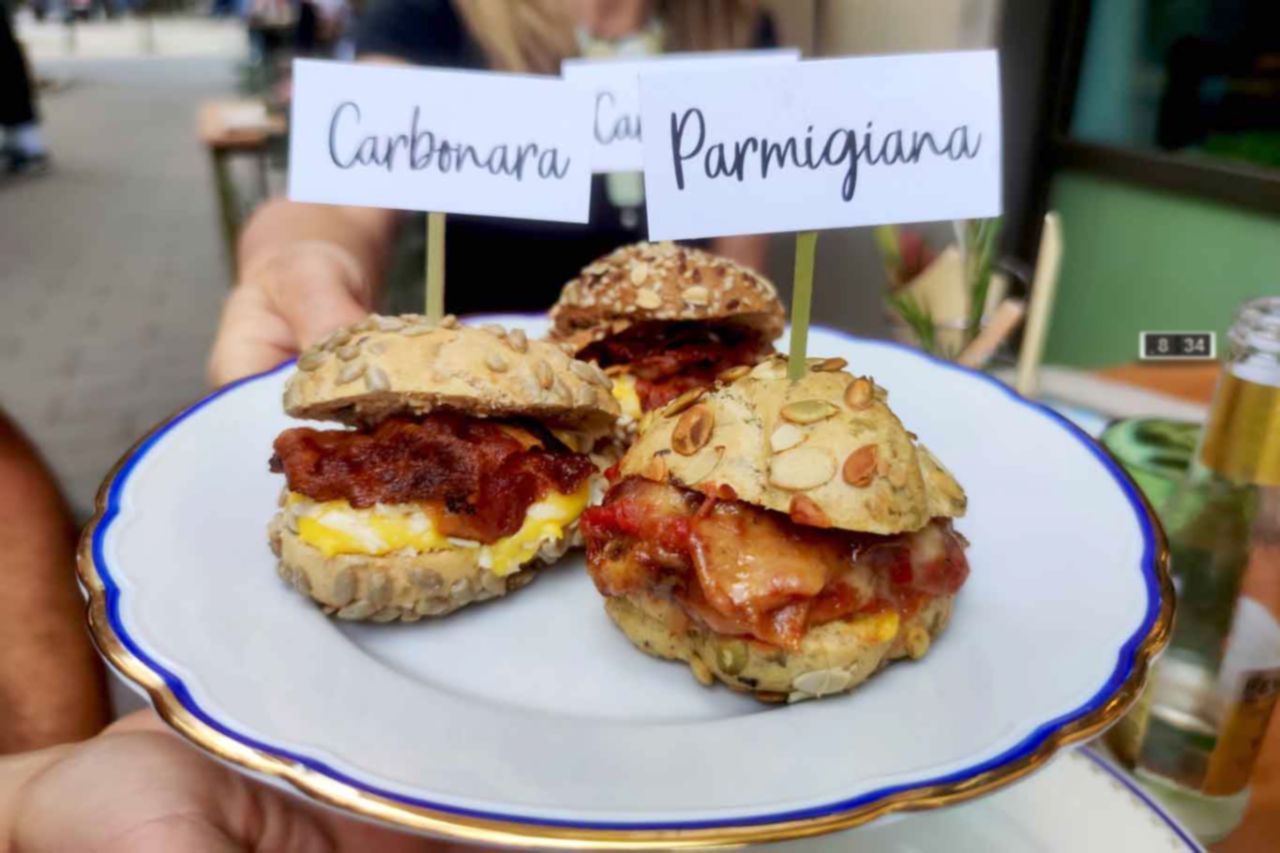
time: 8:34
